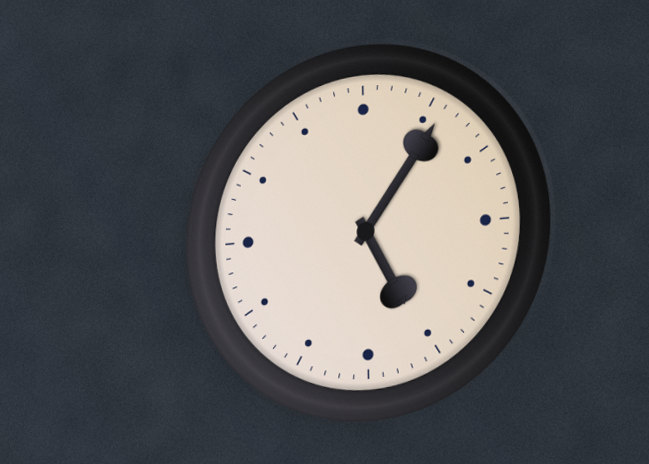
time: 5:06
